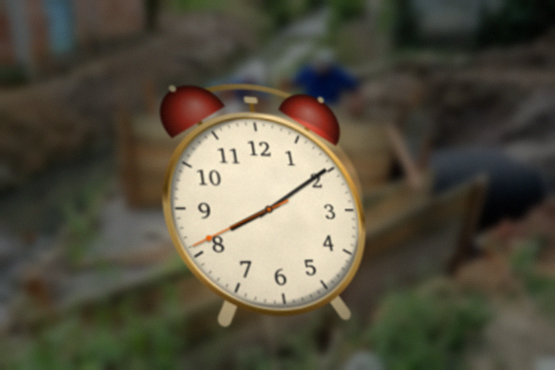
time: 8:09:41
